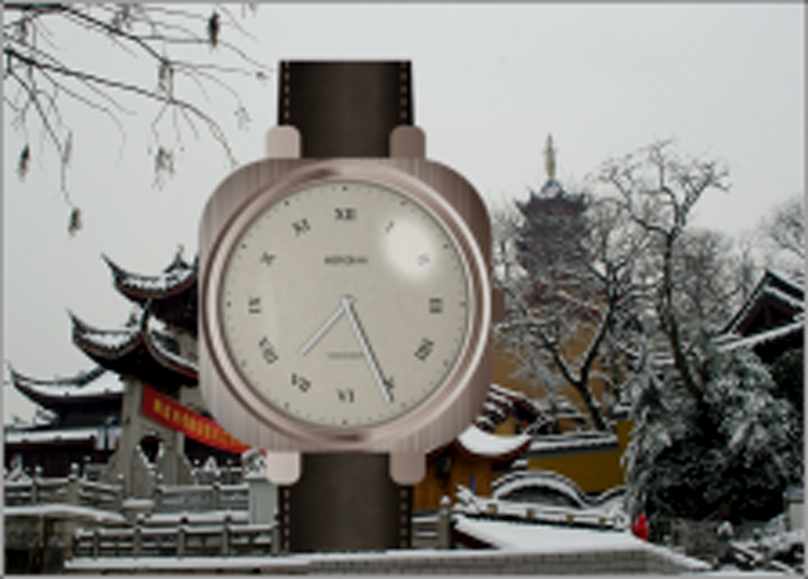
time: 7:26
